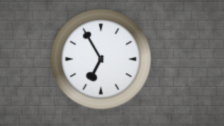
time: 6:55
